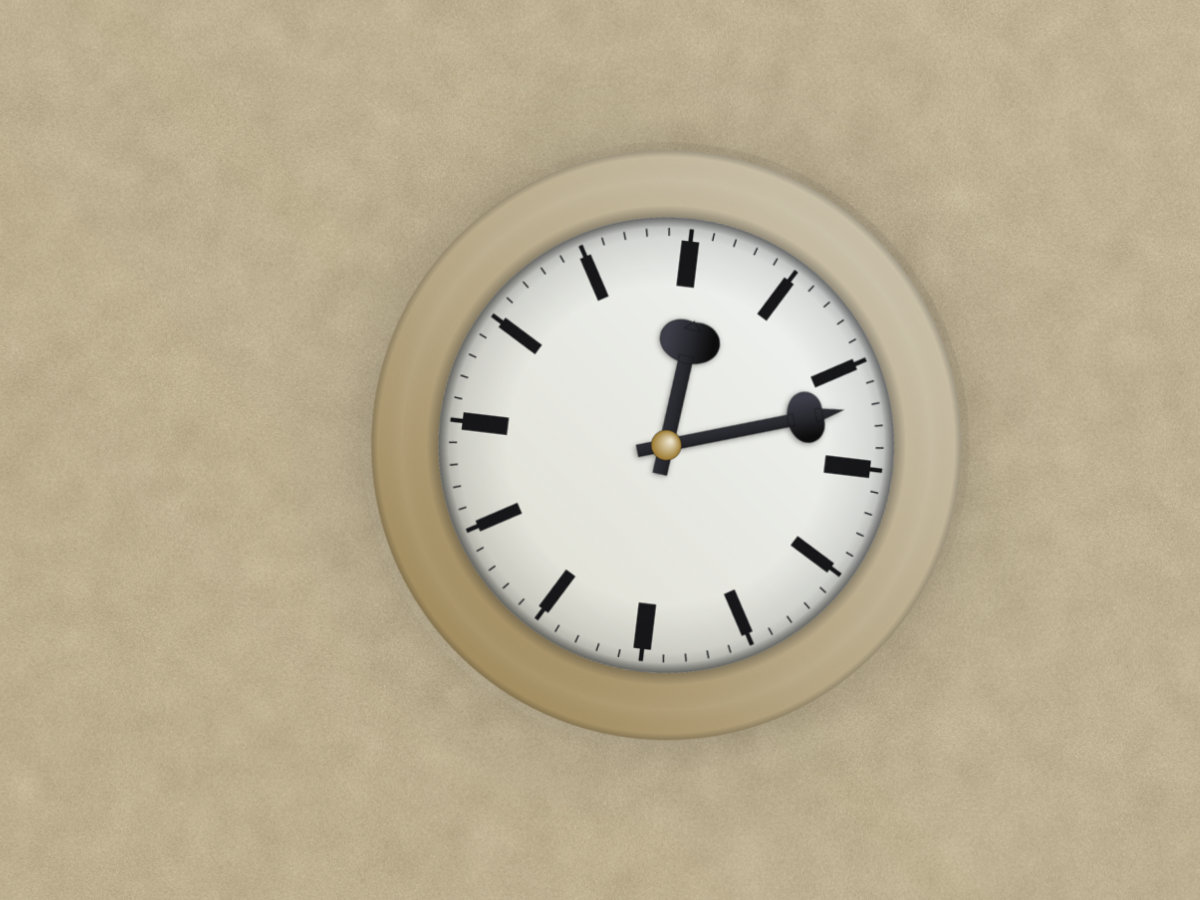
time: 12:12
